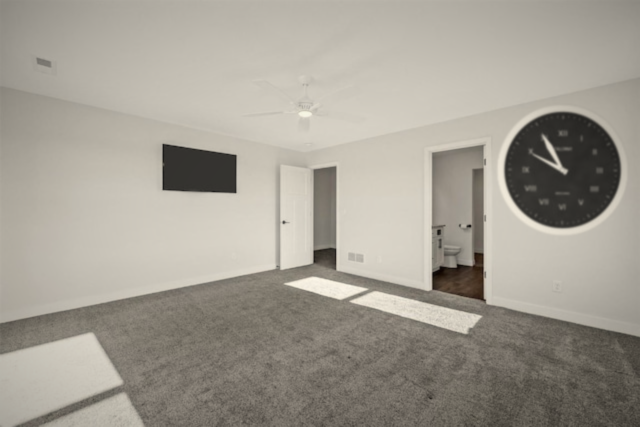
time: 9:55
